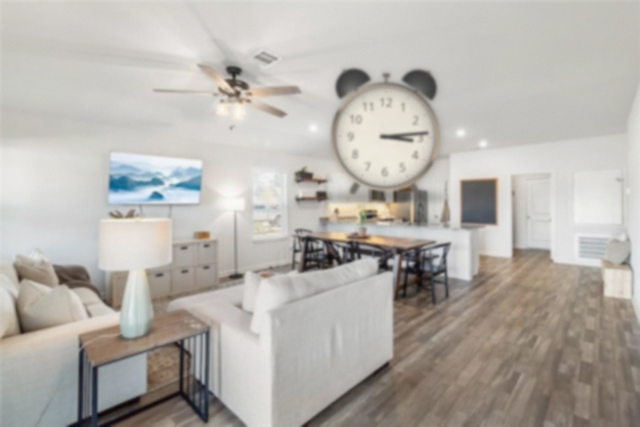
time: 3:14
